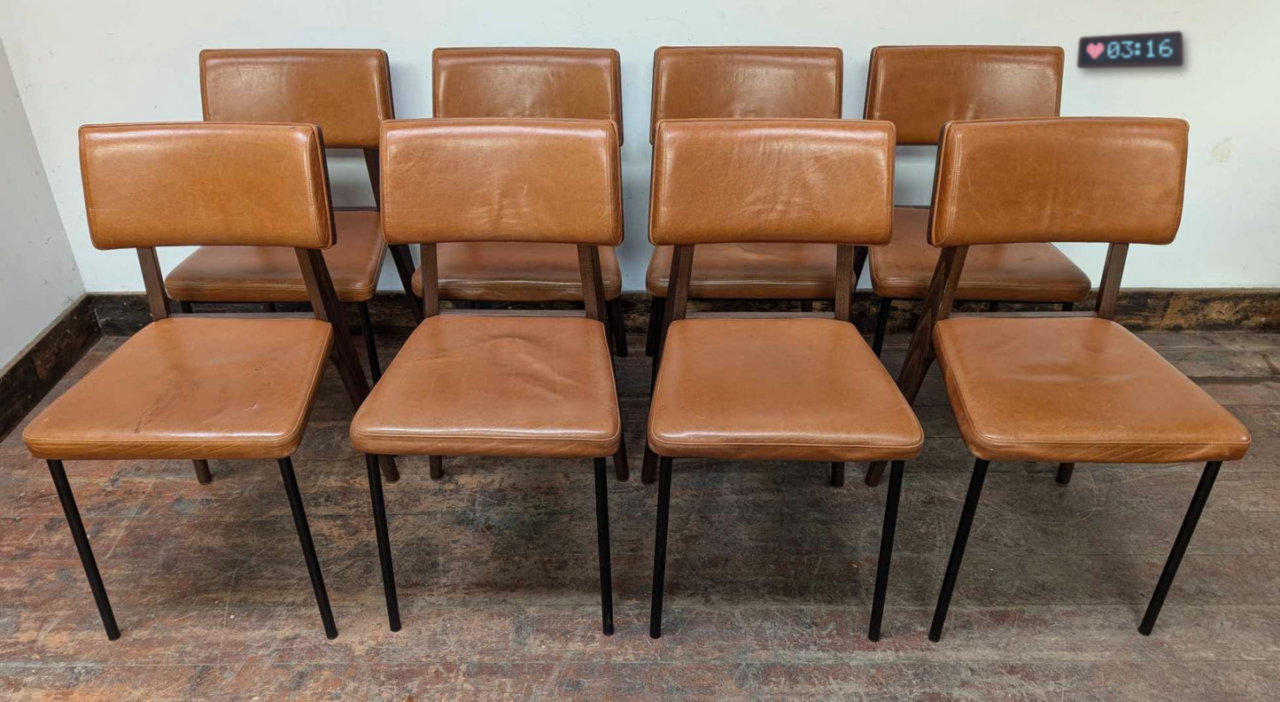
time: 3:16
